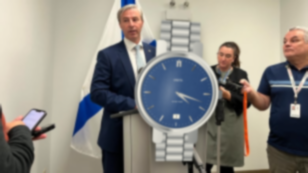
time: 4:18
